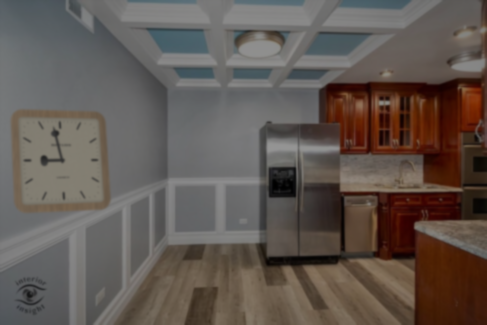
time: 8:58
